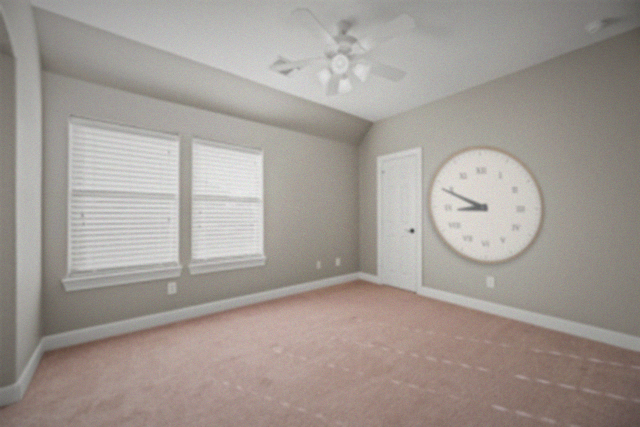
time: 8:49
